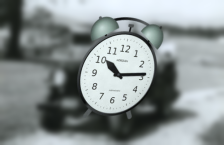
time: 10:14
